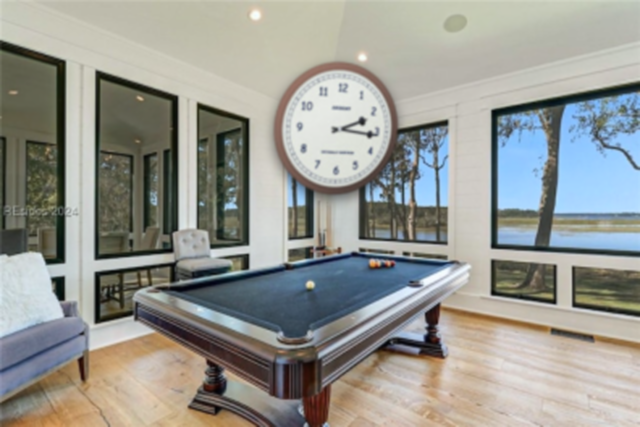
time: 2:16
